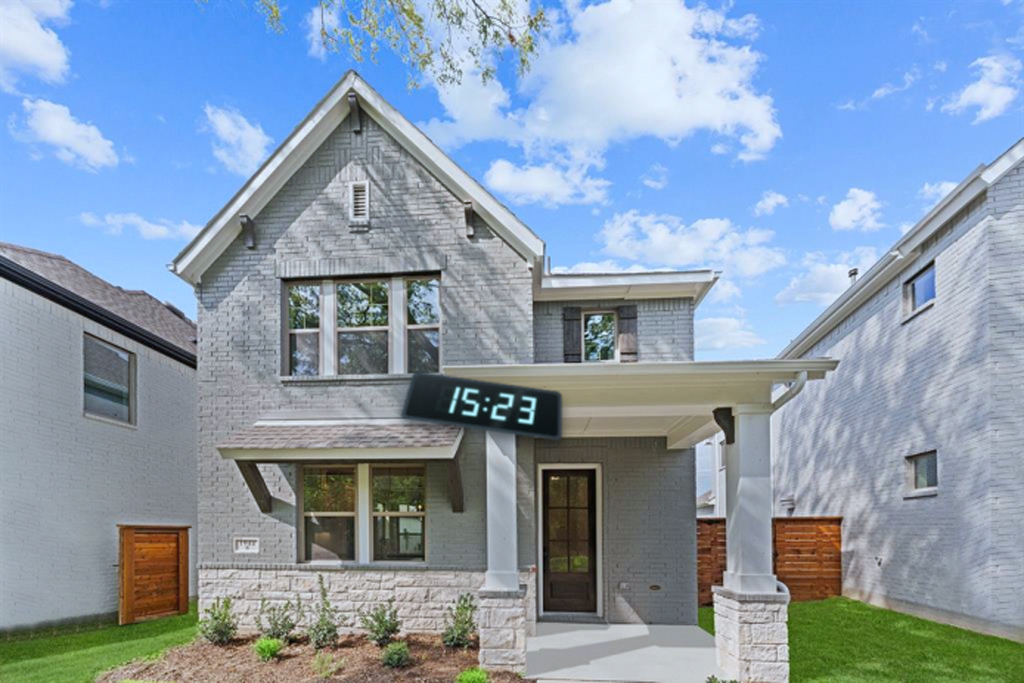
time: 15:23
